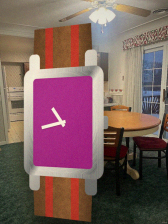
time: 10:43
